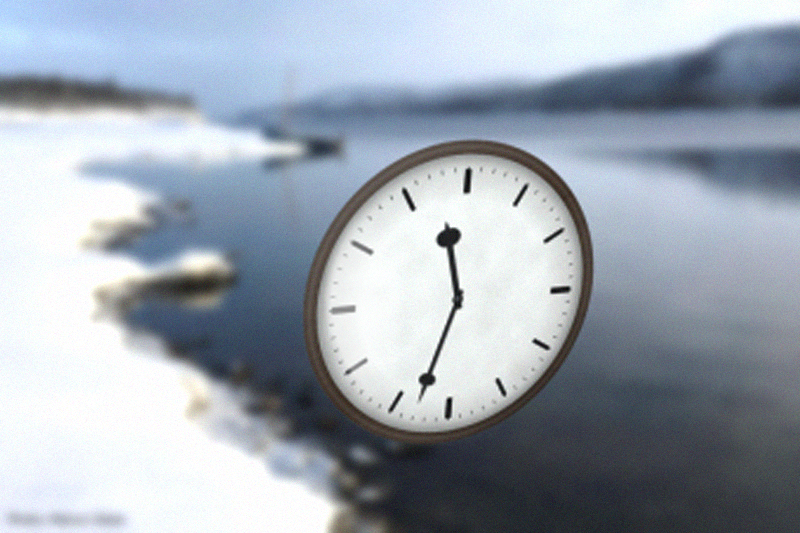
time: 11:33
